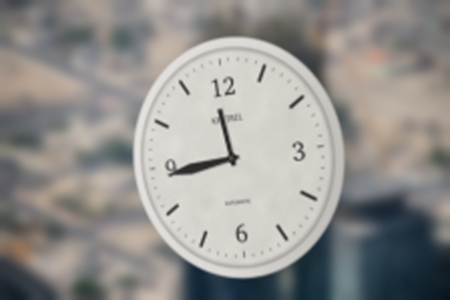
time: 11:44
